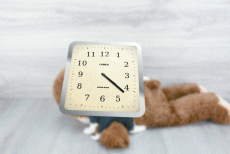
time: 4:22
